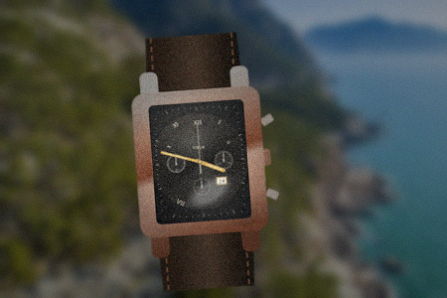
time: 3:48
